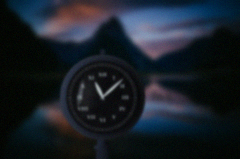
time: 11:08
